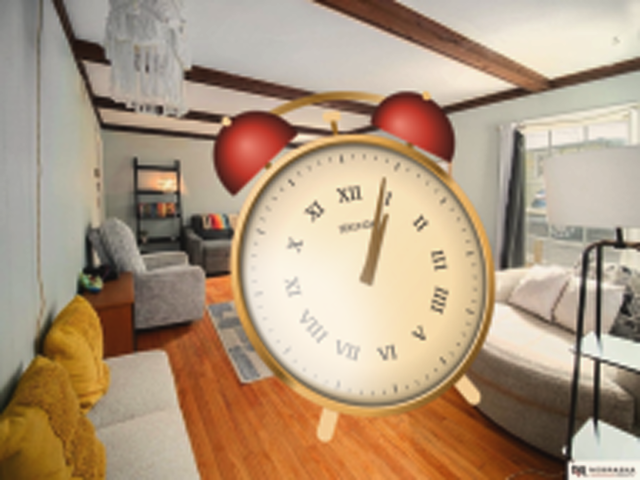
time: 1:04
